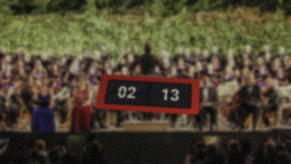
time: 2:13
